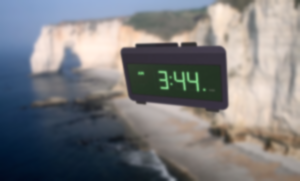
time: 3:44
